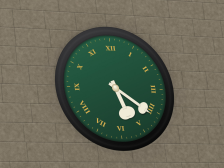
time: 5:21
